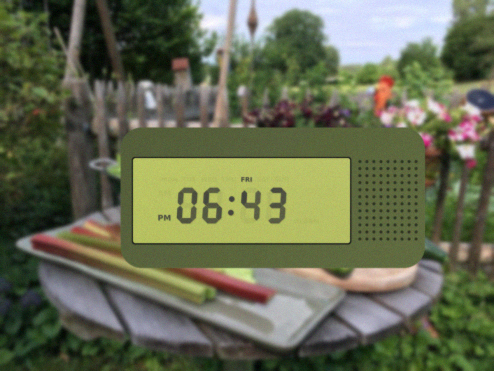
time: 6:43
